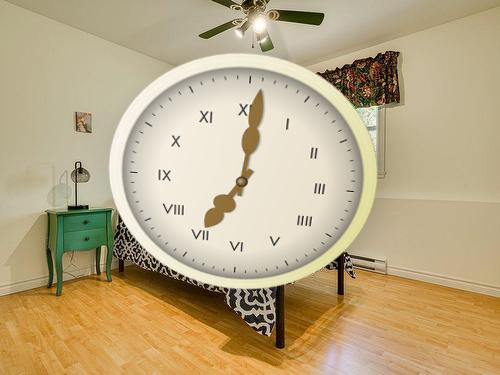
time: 7:01
